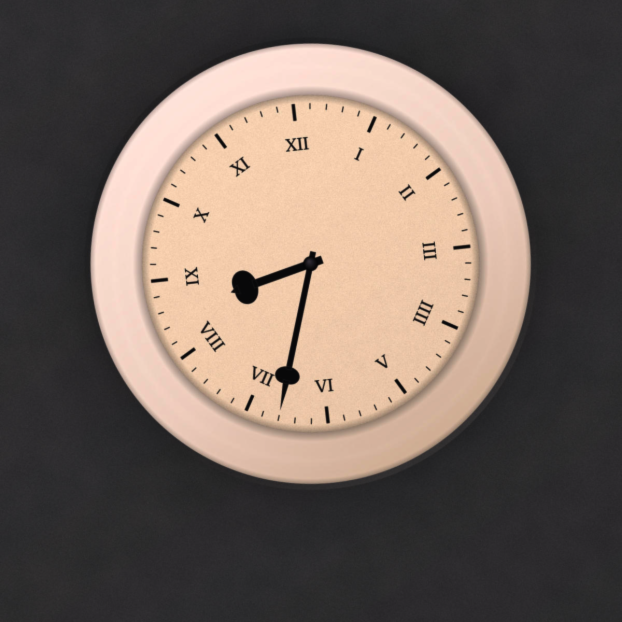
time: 8:33
